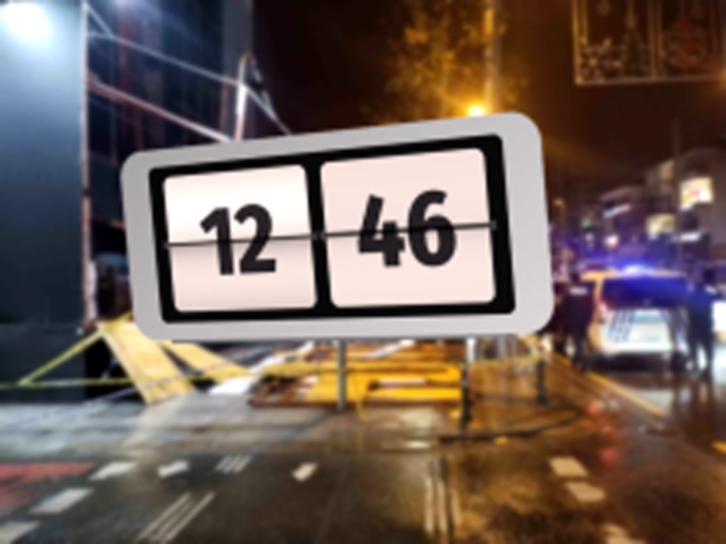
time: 12:46
